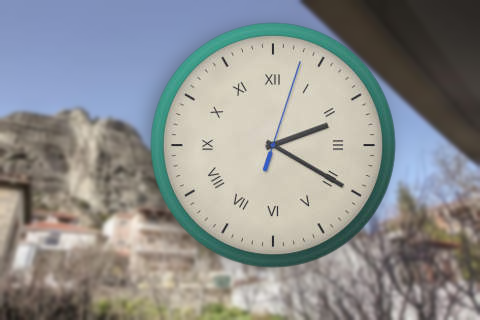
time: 2:20:03
